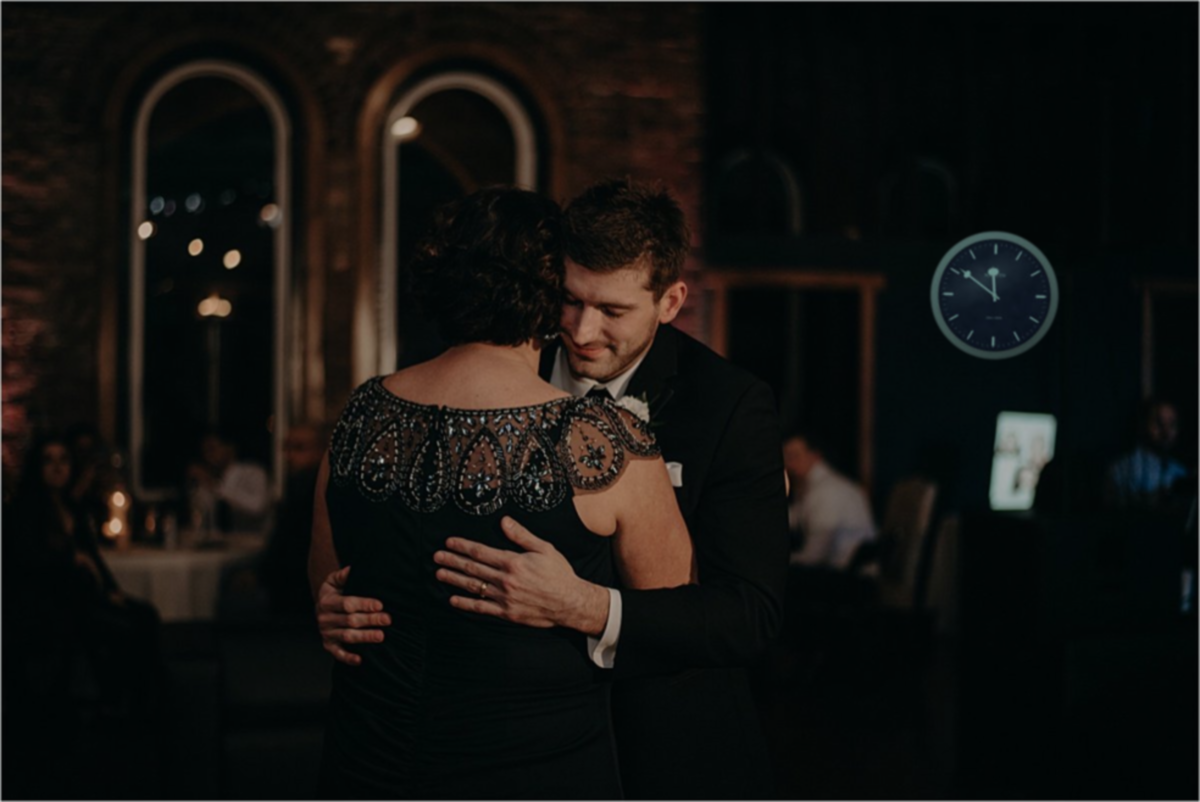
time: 11:51
